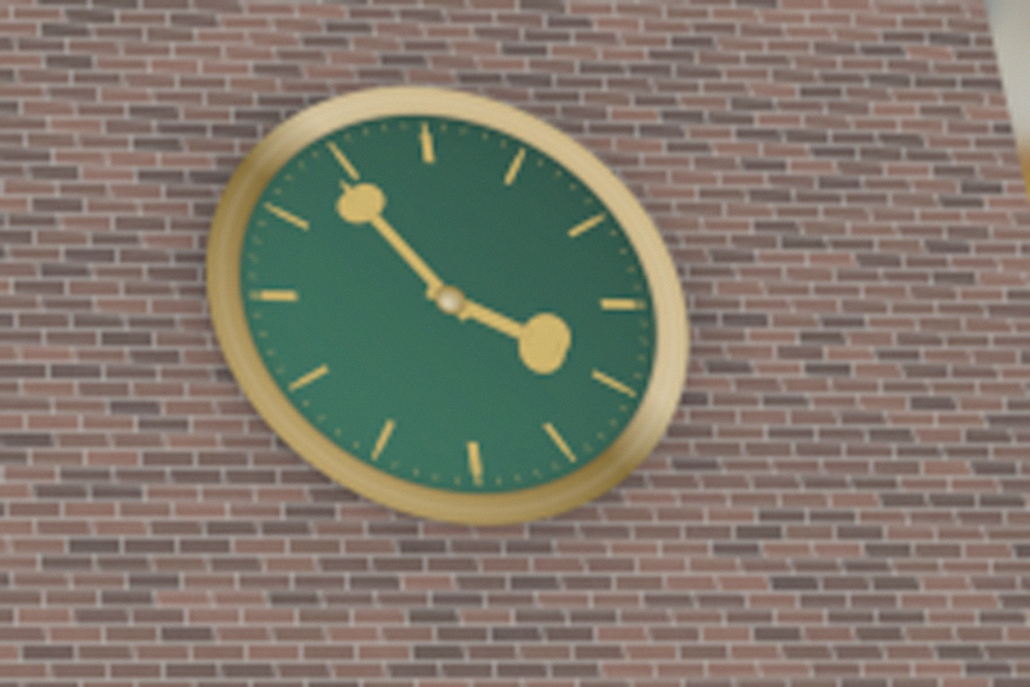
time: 3:54
